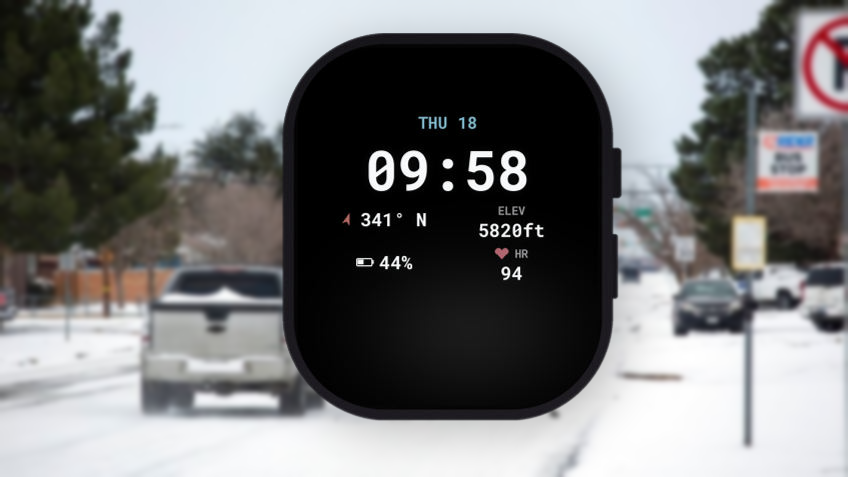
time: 9:58
